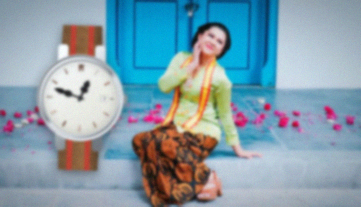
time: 12:48
